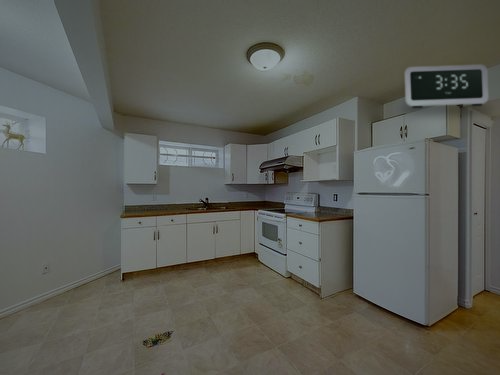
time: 3:35
